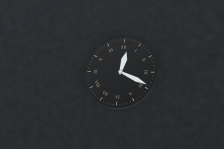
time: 12:19
